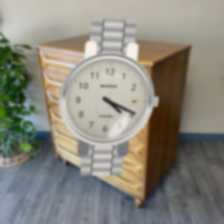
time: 4:19
